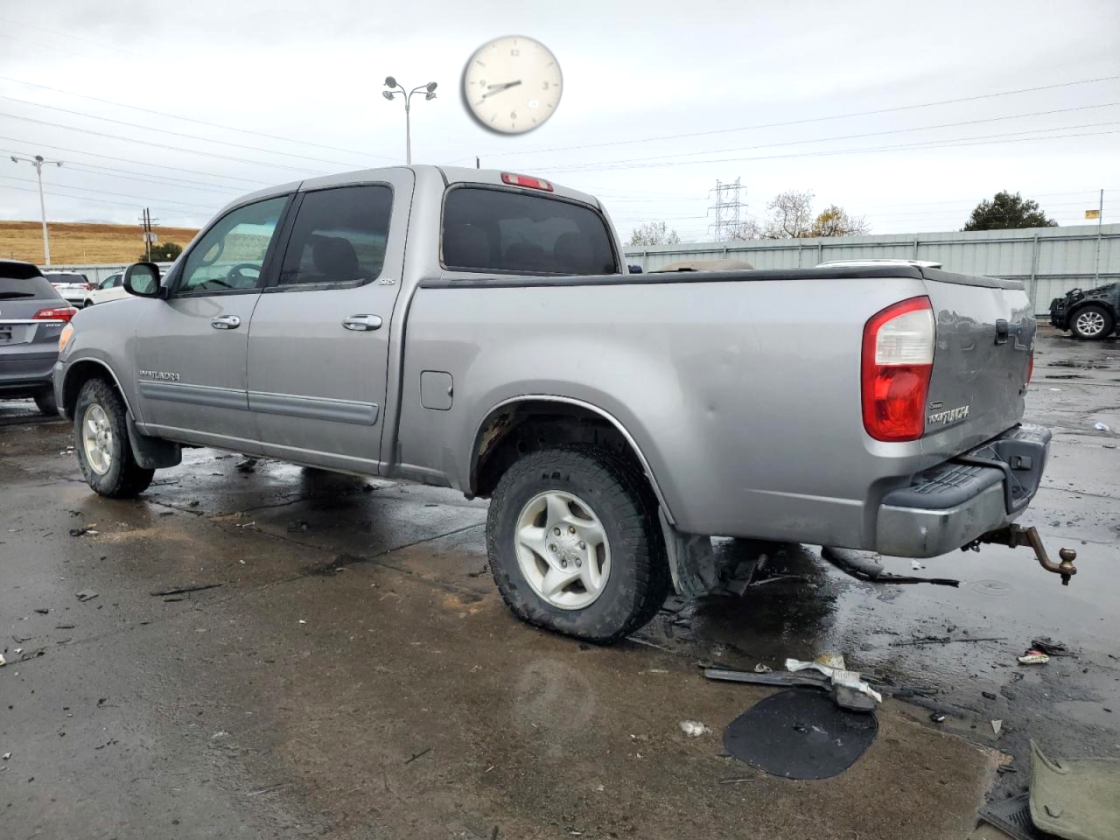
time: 8:41
